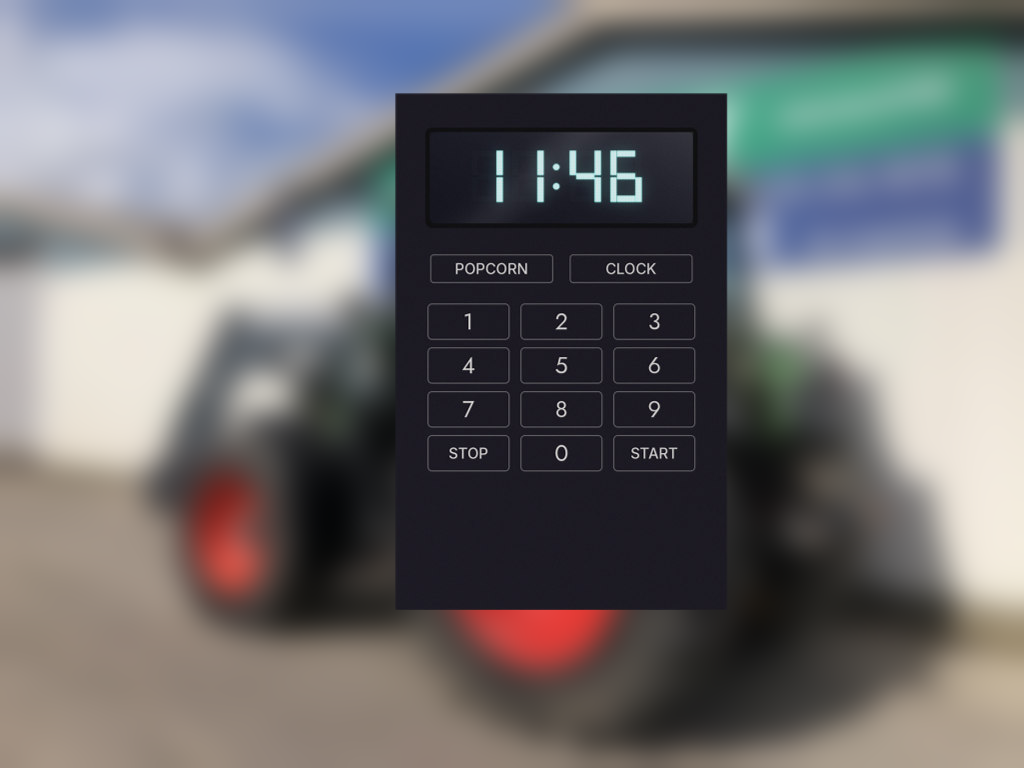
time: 11:46
